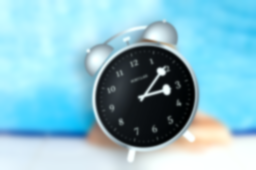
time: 3:09
